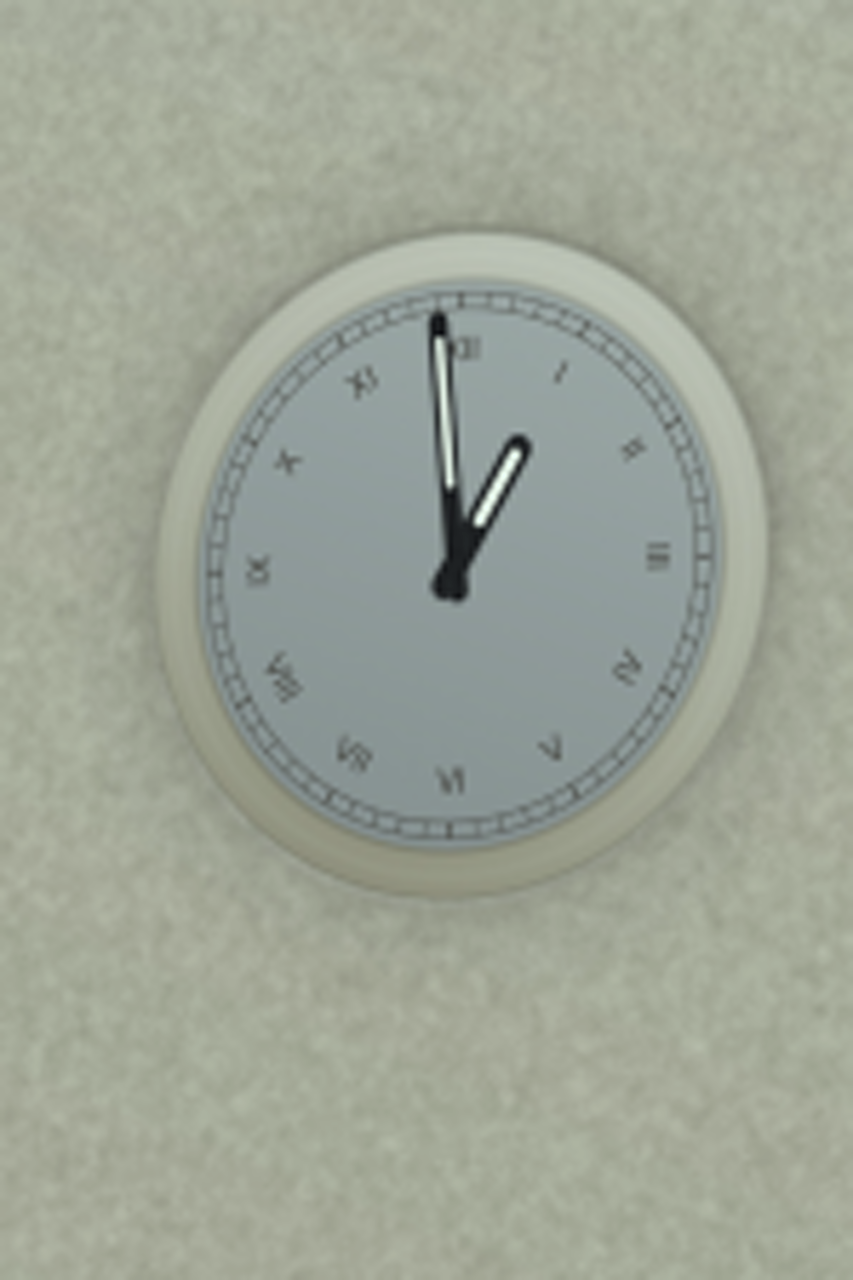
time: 12:59
